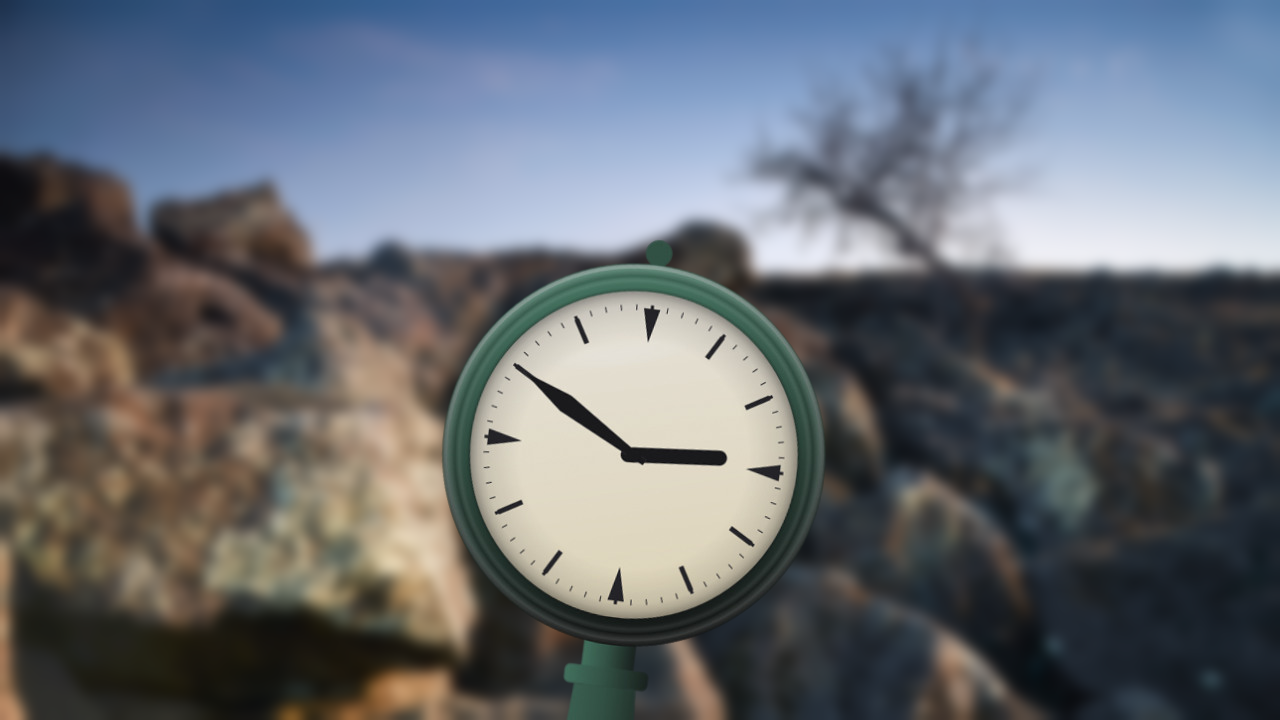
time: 2:50
